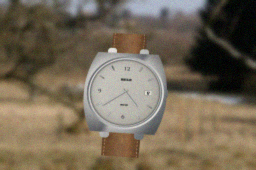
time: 4:39
